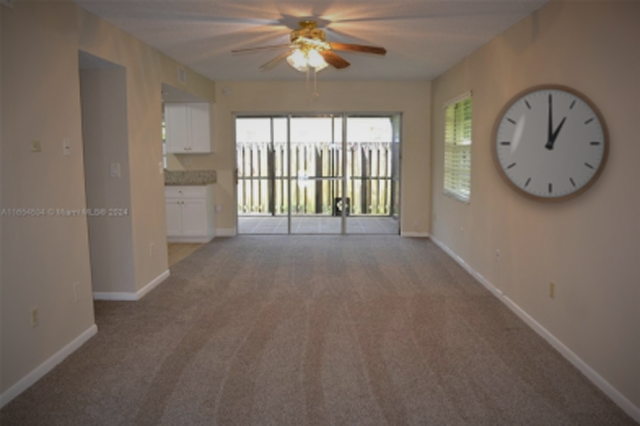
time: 1:00
